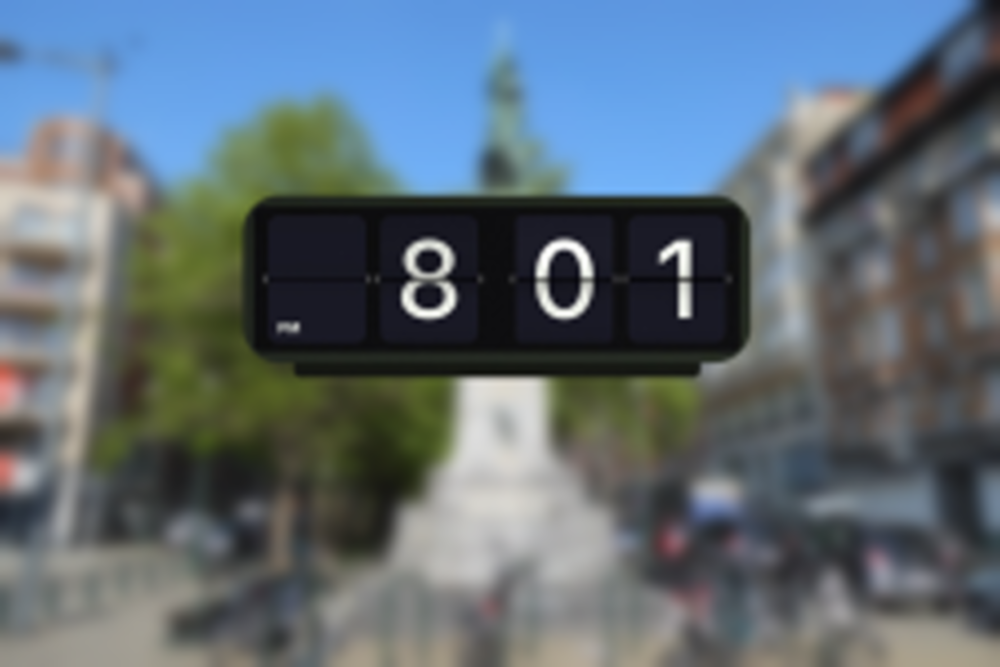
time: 8:01
